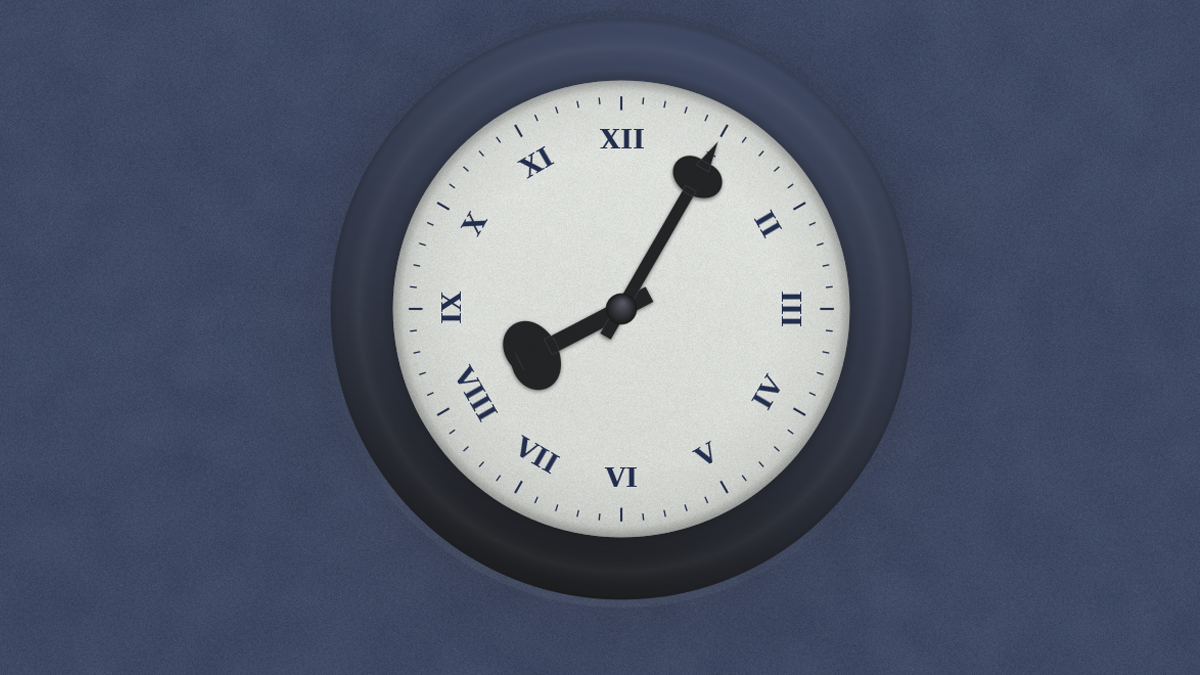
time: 8:05
